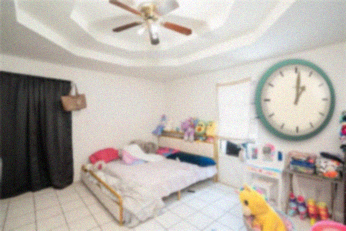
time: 1:01
